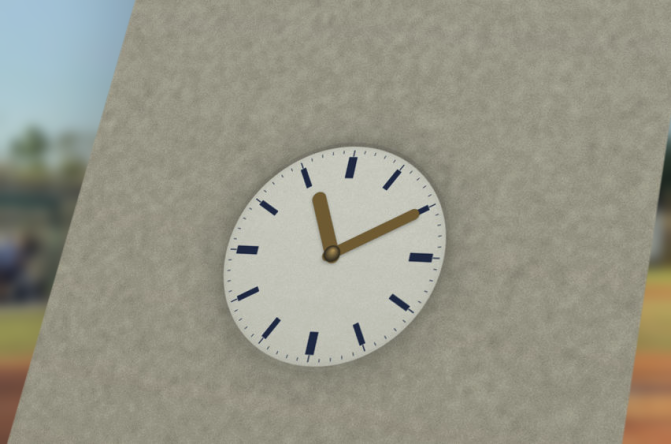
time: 11:10
